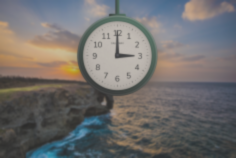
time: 3:00
